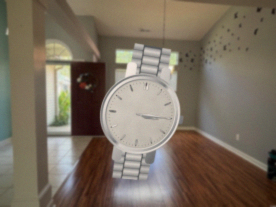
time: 3:15
